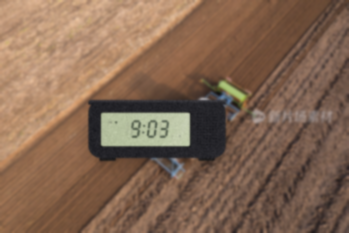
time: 9:03
